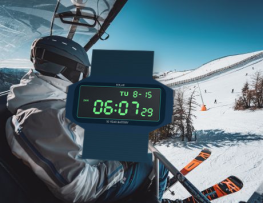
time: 6:07:29
